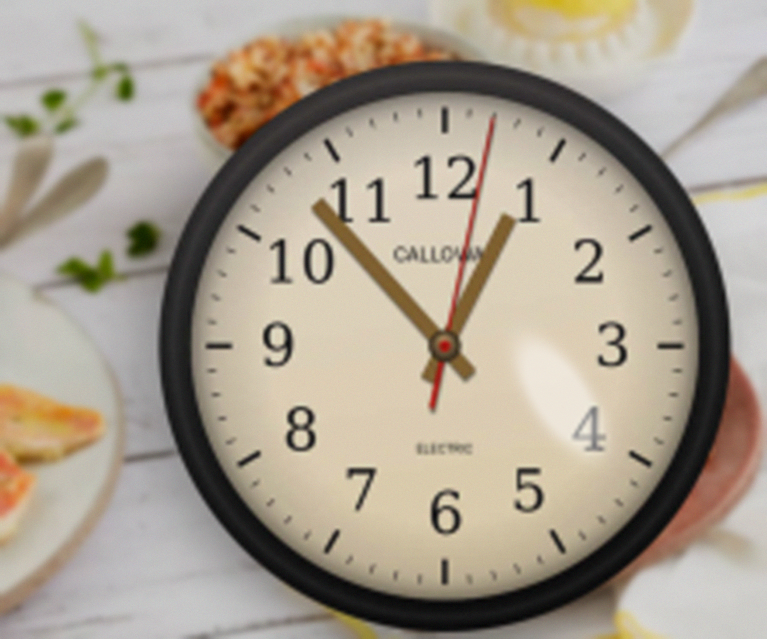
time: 12:53:02
